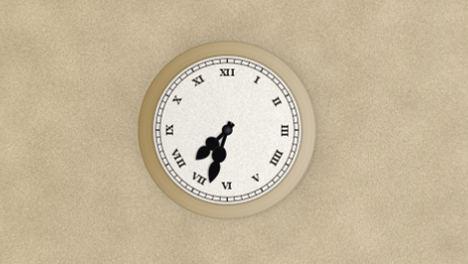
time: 7:33
